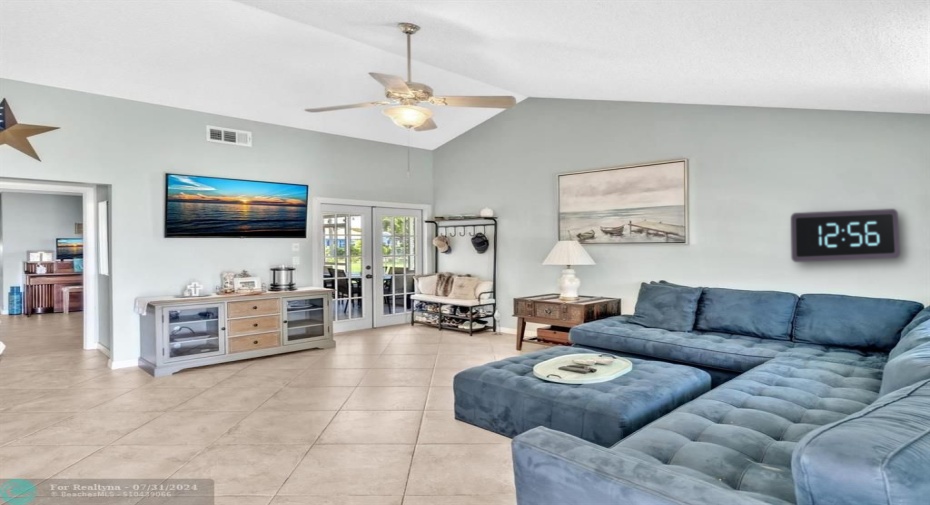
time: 12:56
